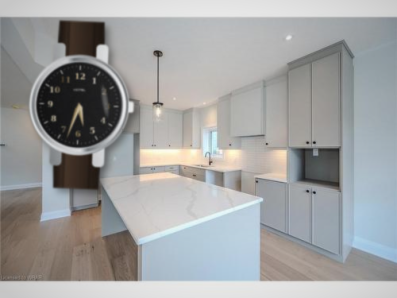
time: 5:33
